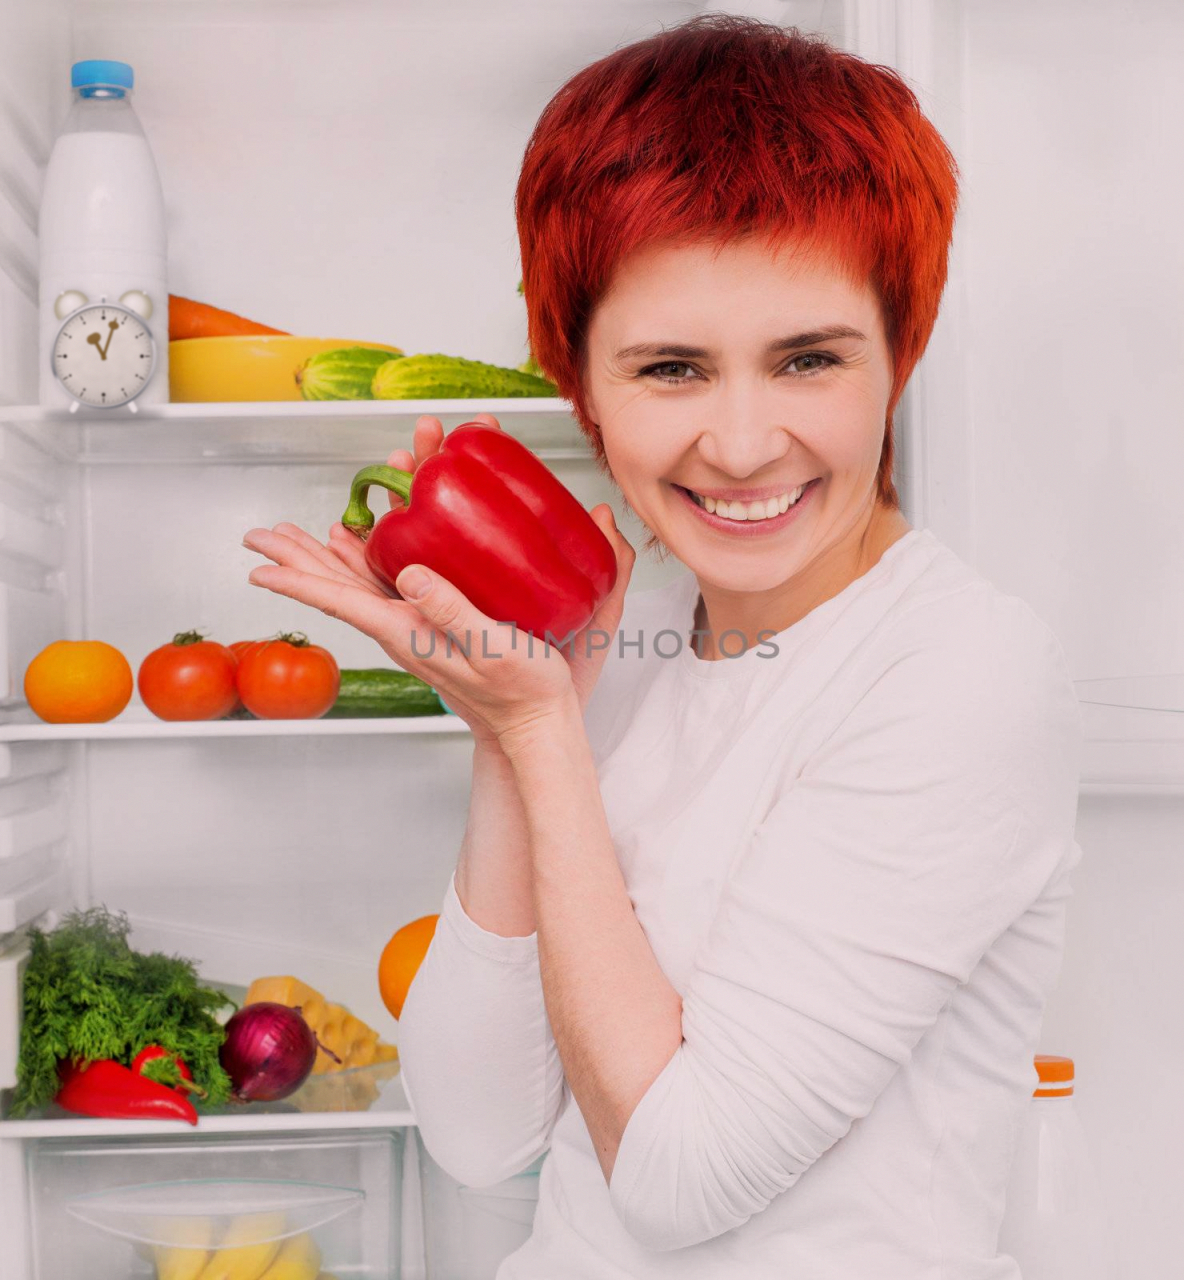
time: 11:03
